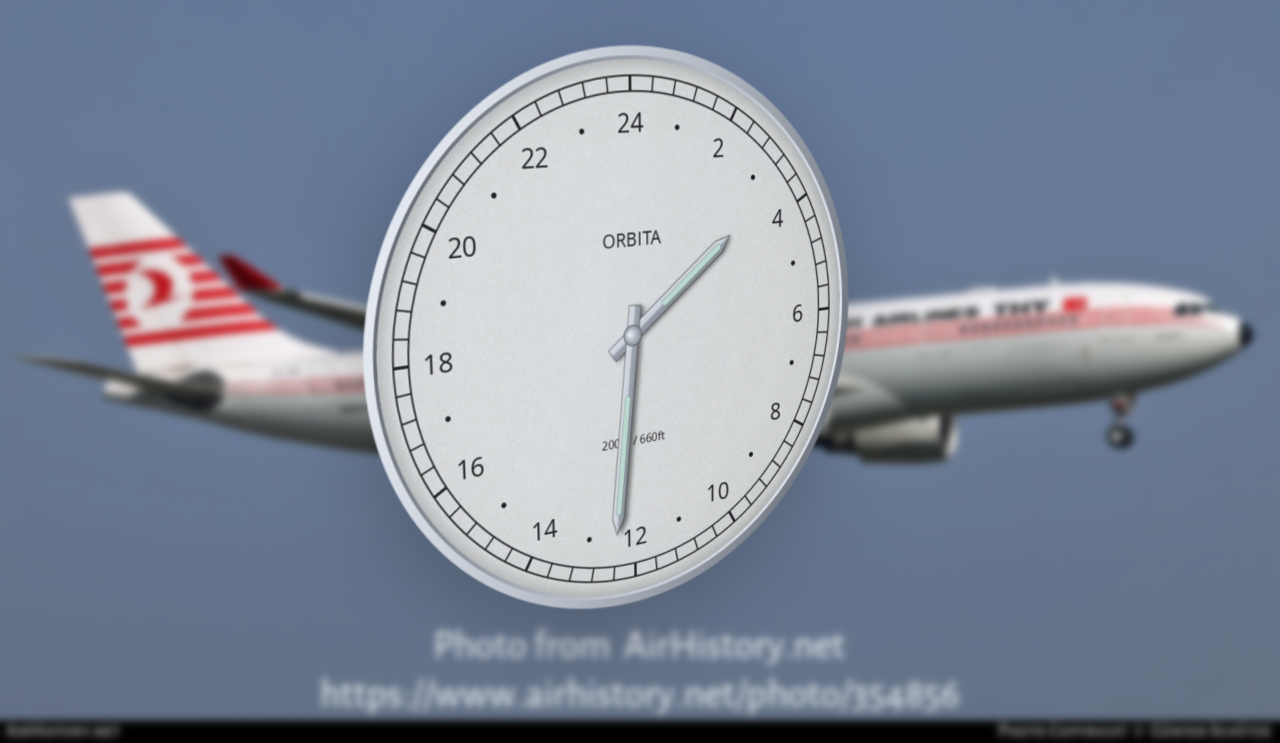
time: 3:31
